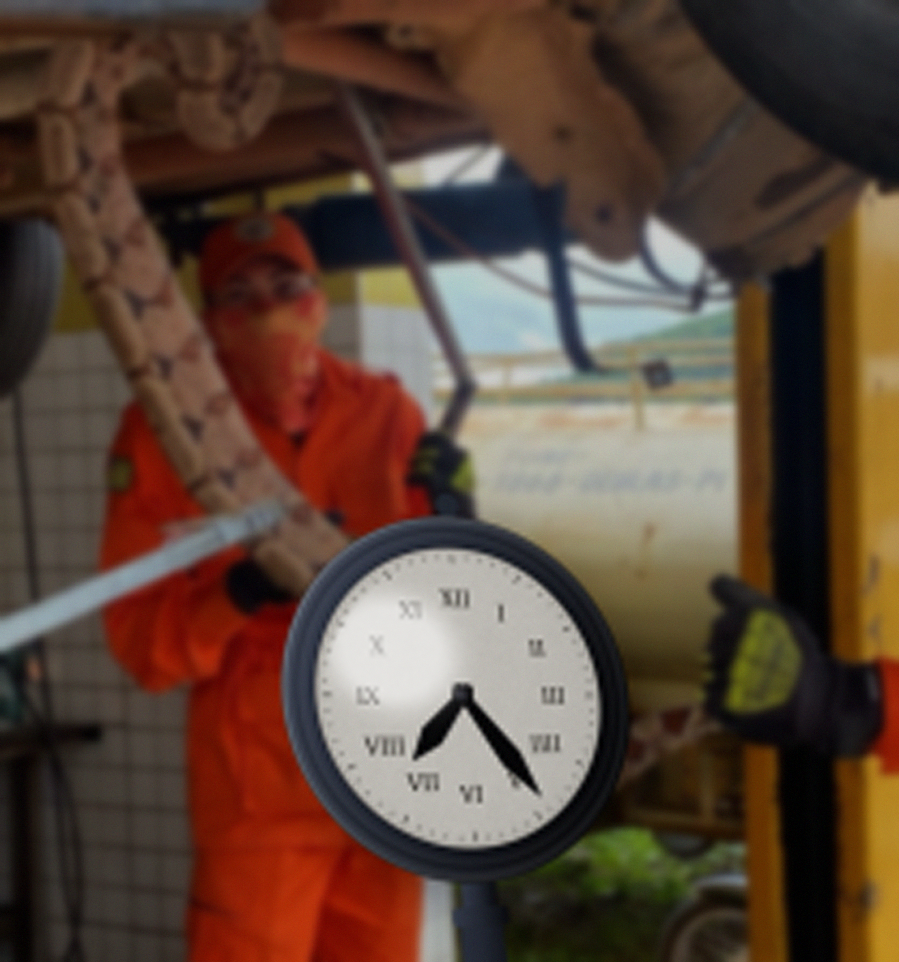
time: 7:24
